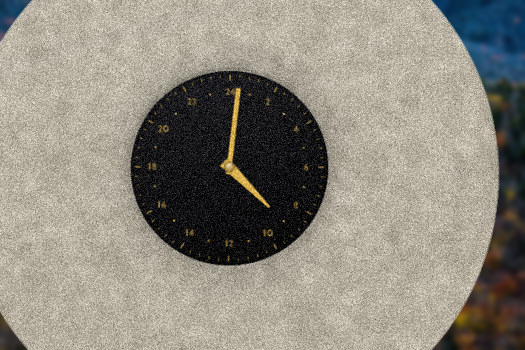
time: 9:01
